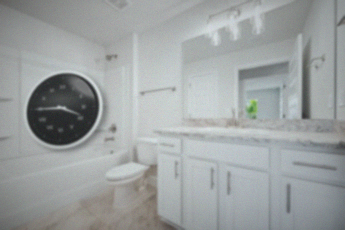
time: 3:45
